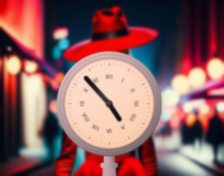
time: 4:53
